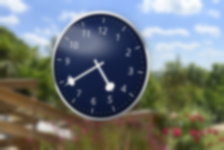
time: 4:39
